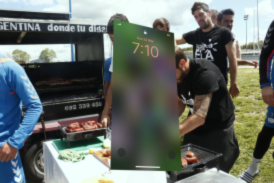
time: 7:10
